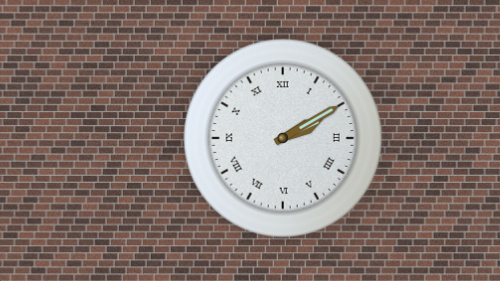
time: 2:10
